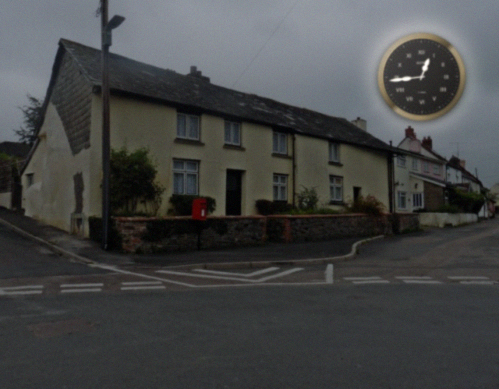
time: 12:44
